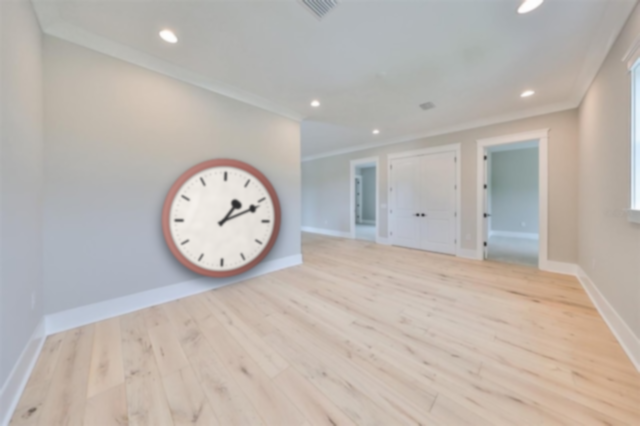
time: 1:11
